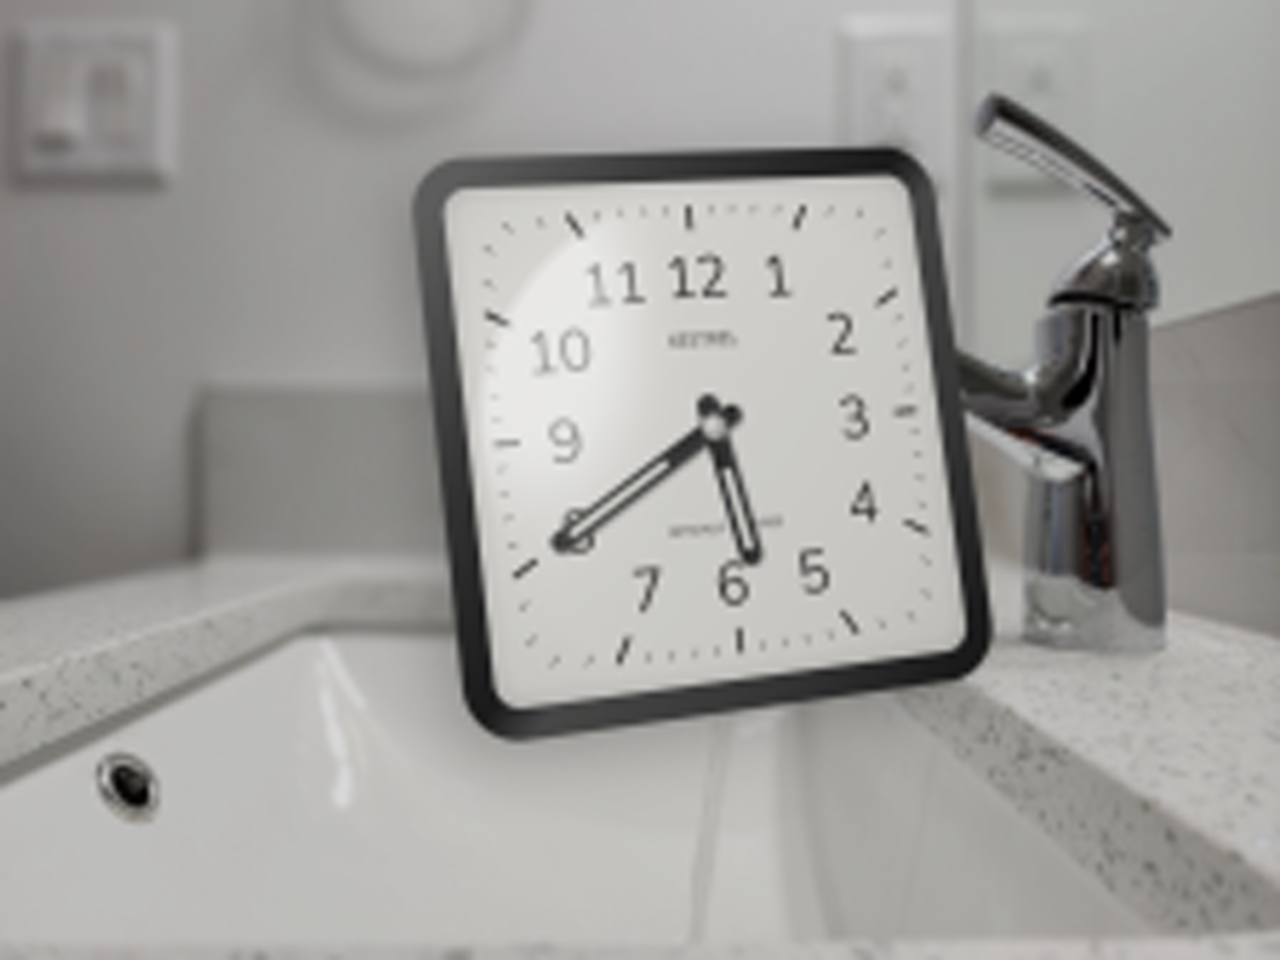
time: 5:40
